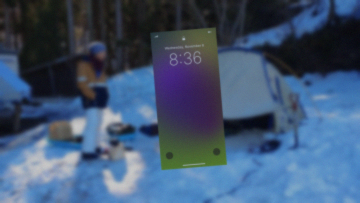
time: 8:36
